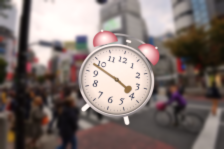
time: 3:48
